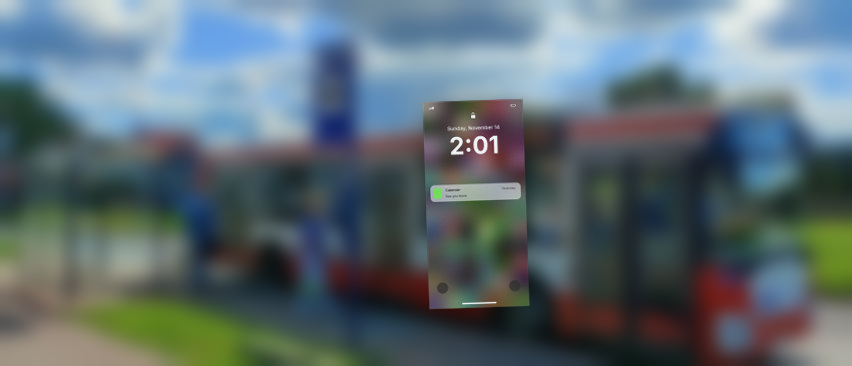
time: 2:01
